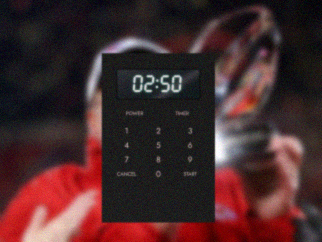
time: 2:50
